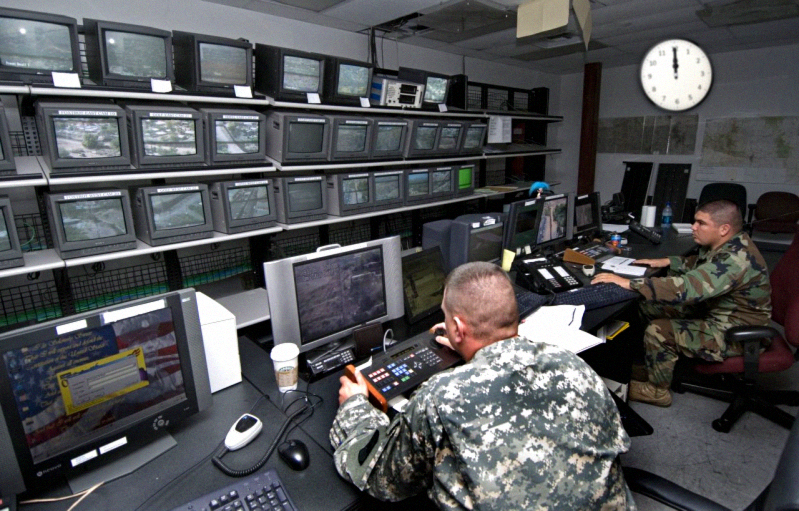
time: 12:00
